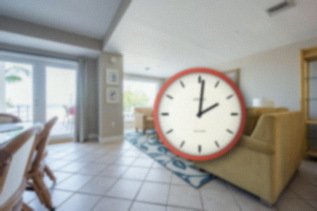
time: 2:01
